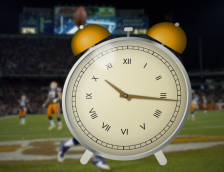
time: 10:16
